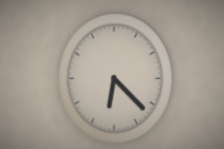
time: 6:22
